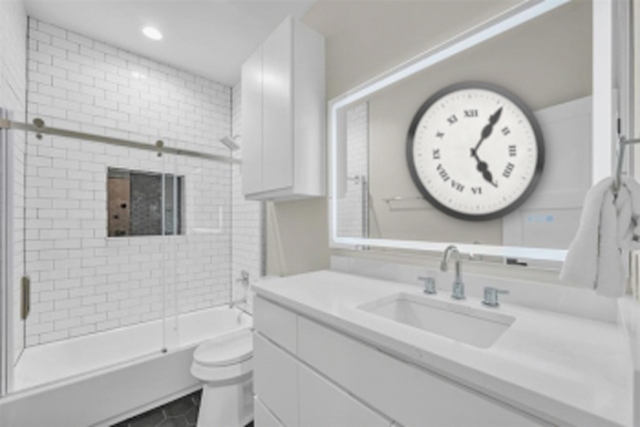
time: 5:06
